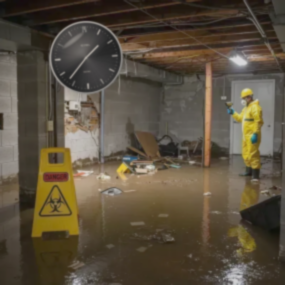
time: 1:37
